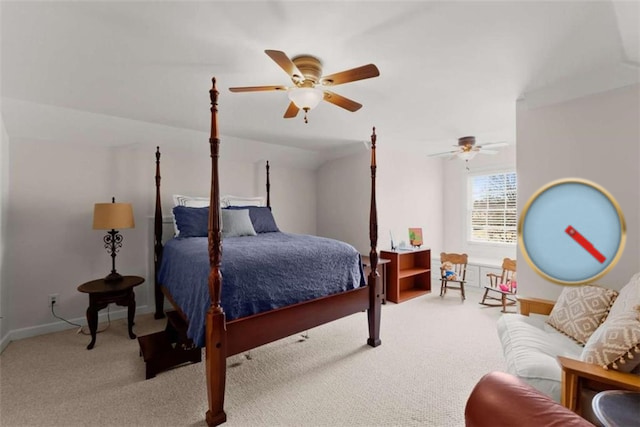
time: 4:22
